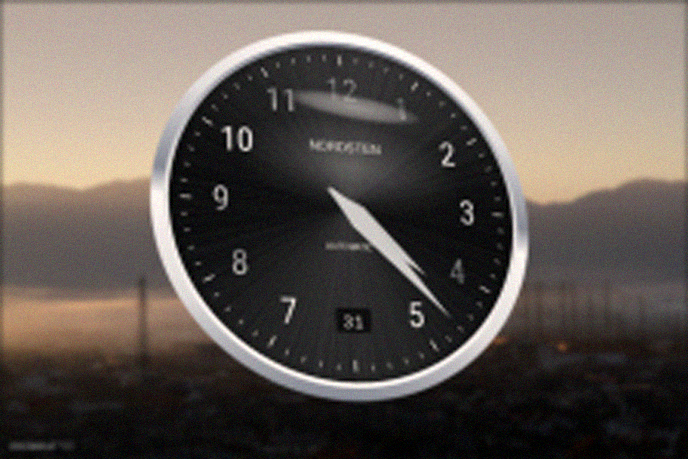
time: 4:23
